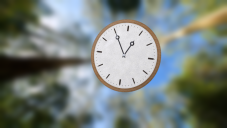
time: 12:55
